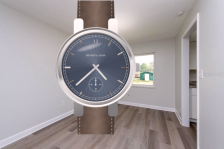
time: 4:38
